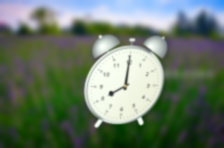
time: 8:00
